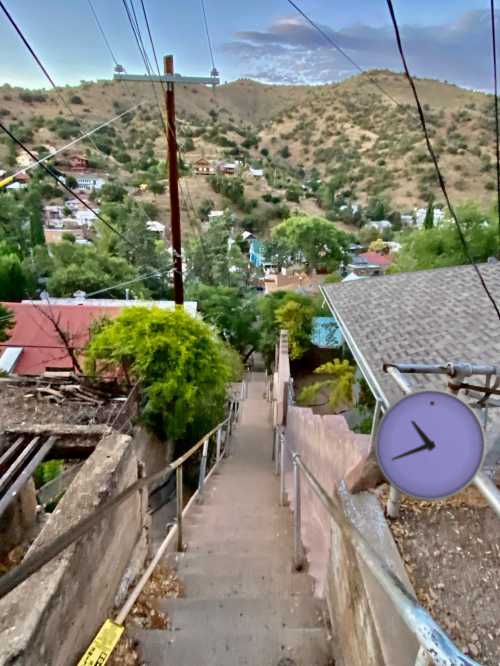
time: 10:41
